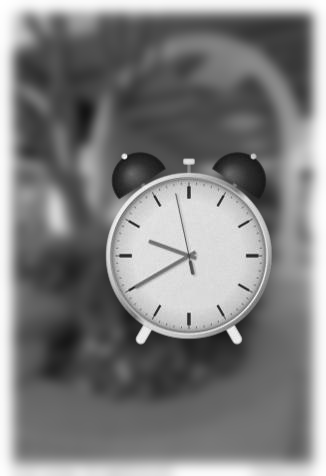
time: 9:39:58
